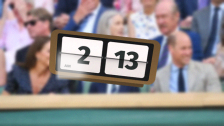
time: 2:13
